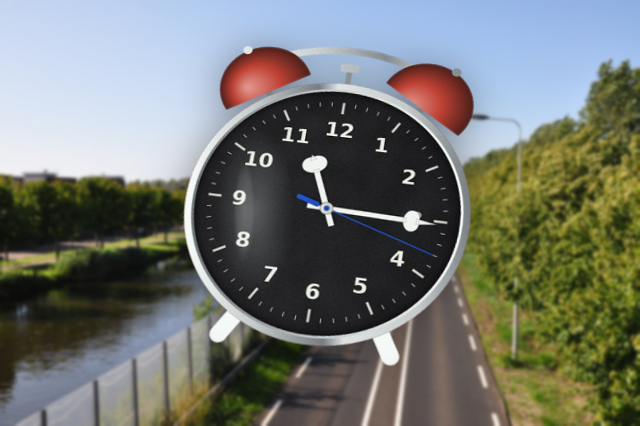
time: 11:15:18
